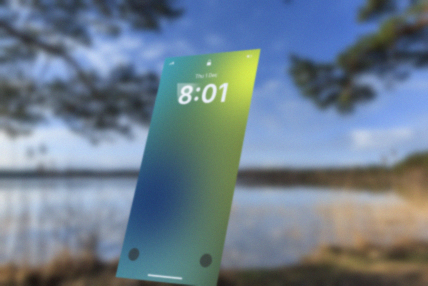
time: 8:01
